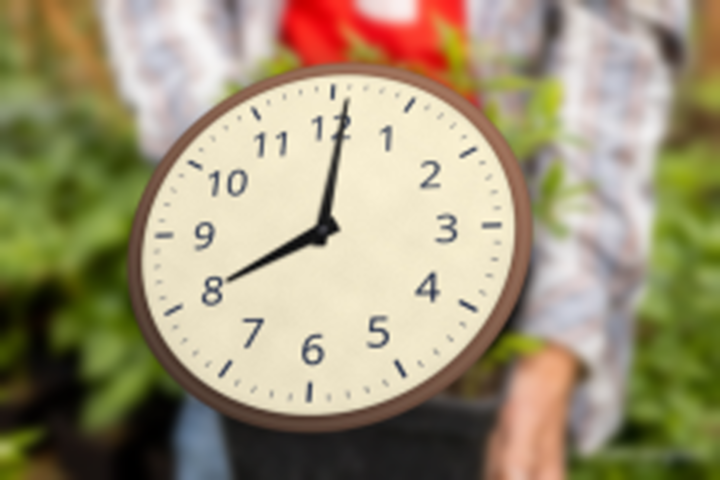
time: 8:01
